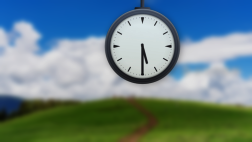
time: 5:30
